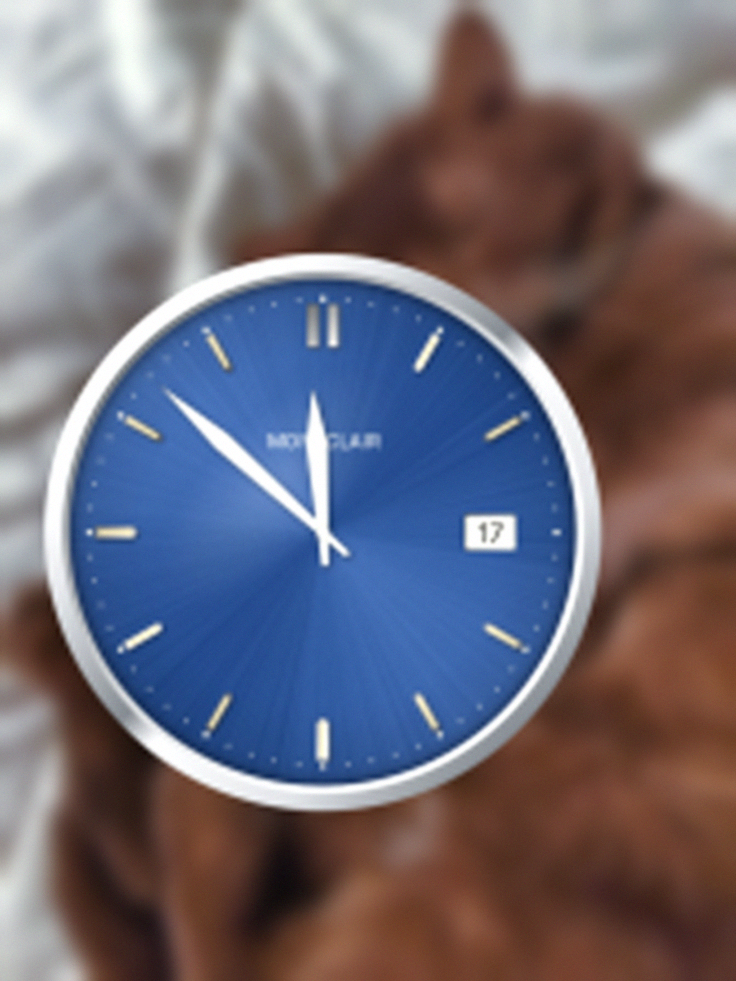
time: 11:52
